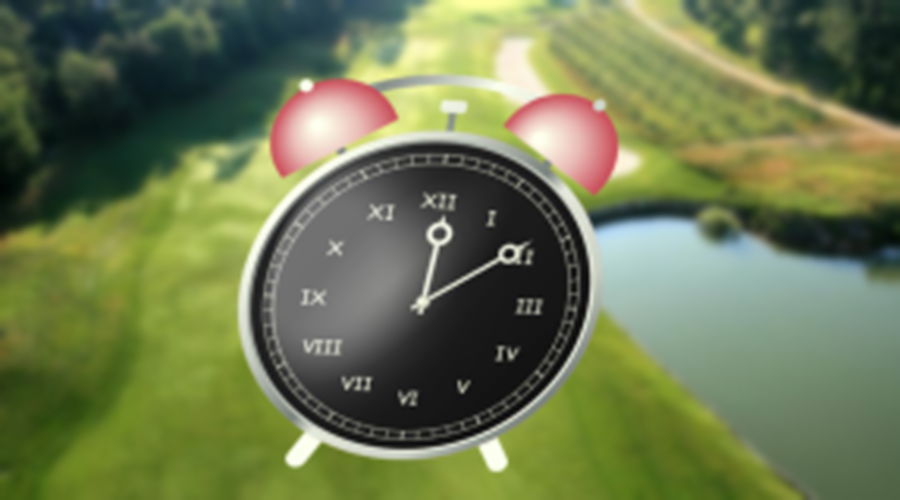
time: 12:09
